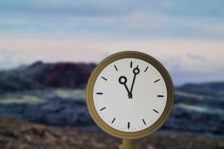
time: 11:02
